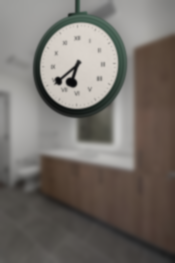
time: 6:39
